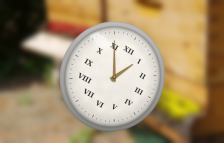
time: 12:55
